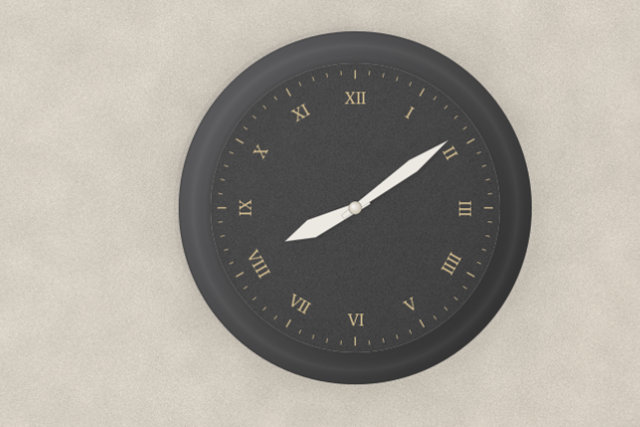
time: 8:09
